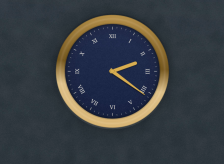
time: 2:21
